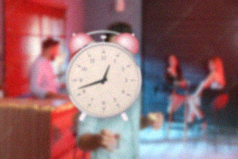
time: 12:42
